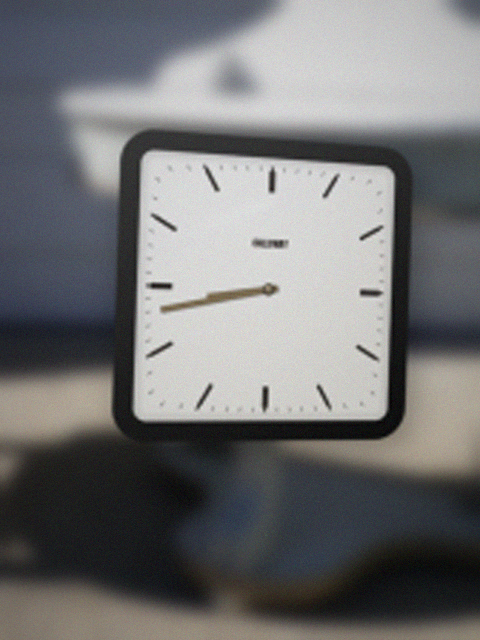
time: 8:43
